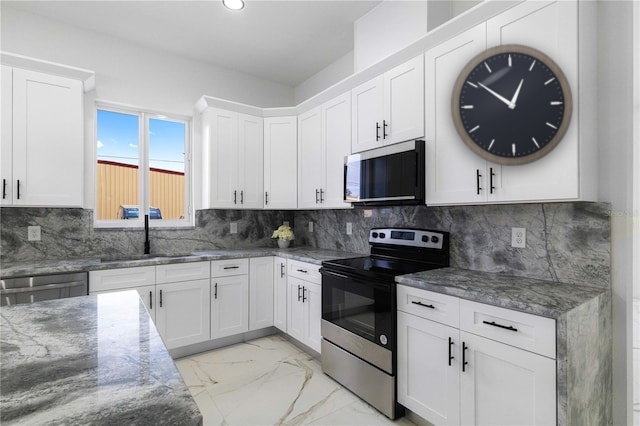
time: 12:51
